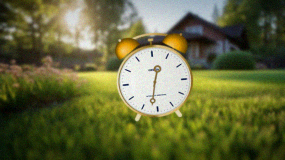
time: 12:32
